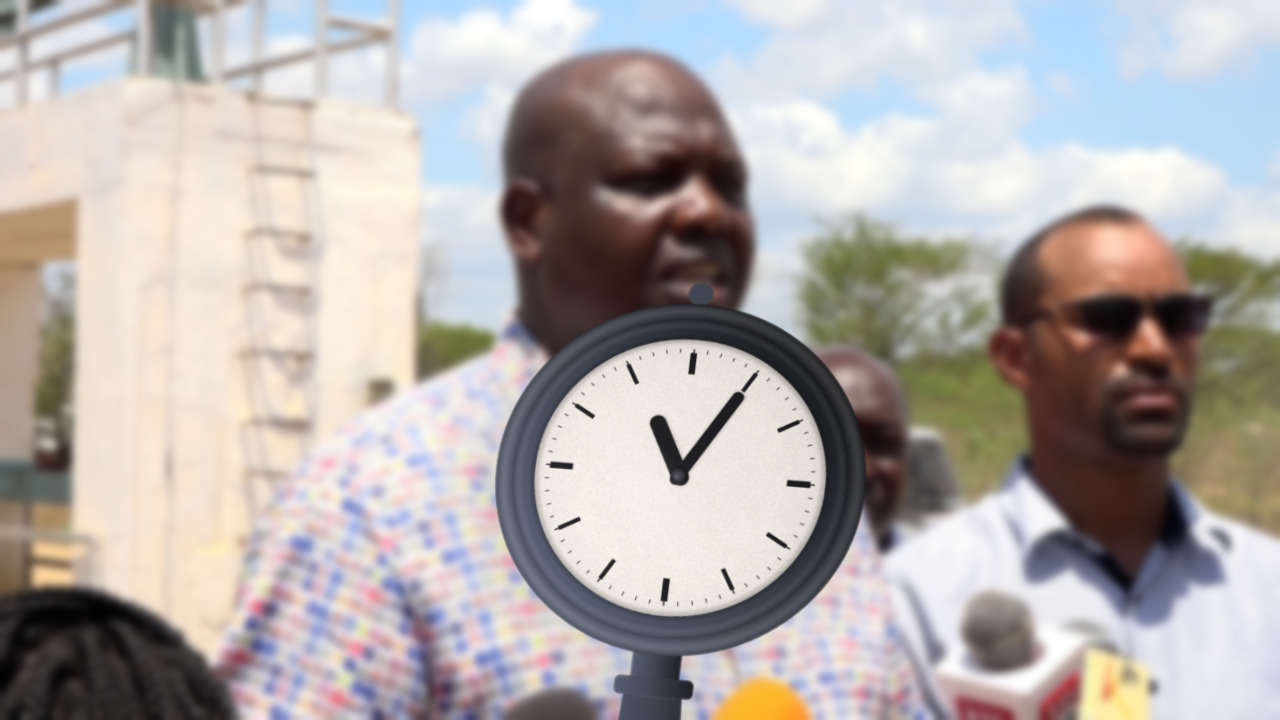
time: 11:05
